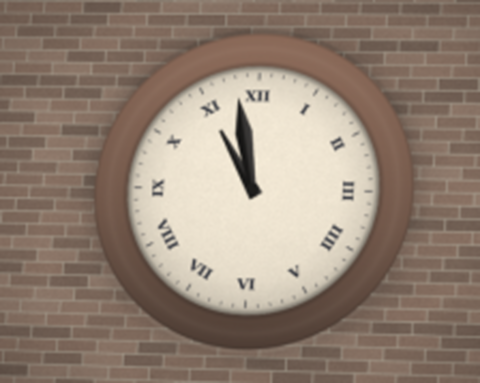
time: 10:58
